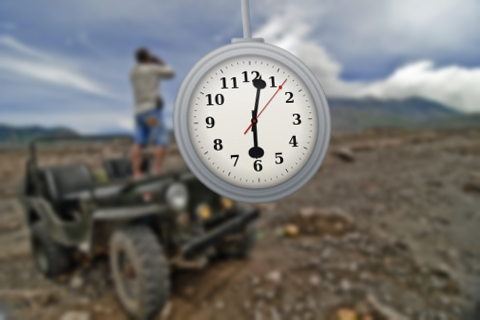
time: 6:02:07
